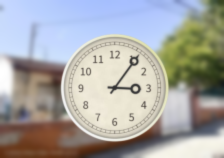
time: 3:06
